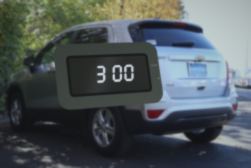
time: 3:00
